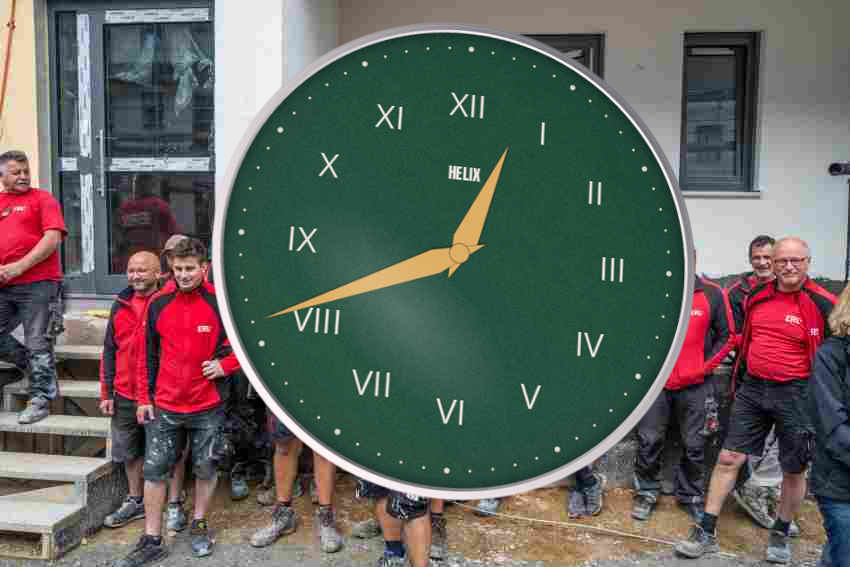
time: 12:41
